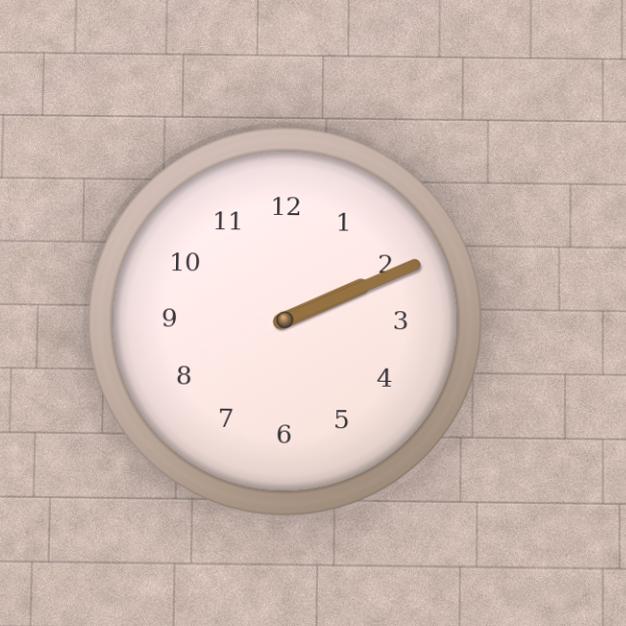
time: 2:11
